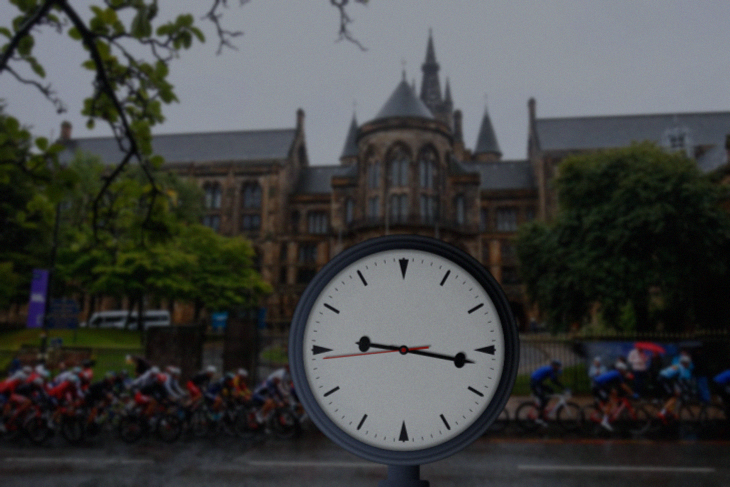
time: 9:16:44
